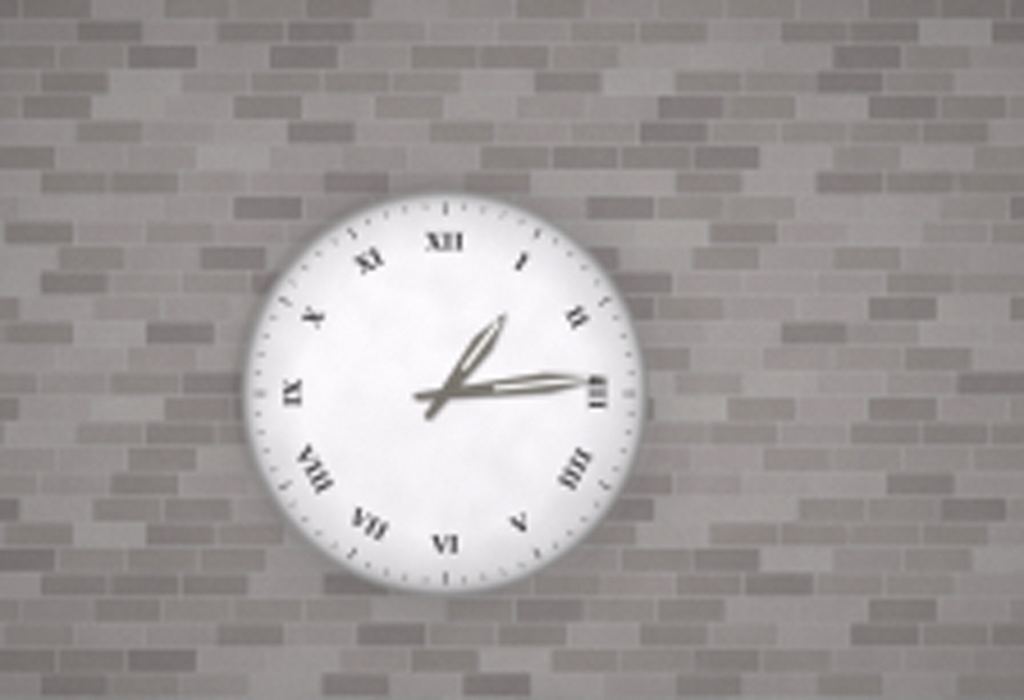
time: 1:14
